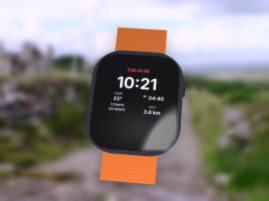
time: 10:21
